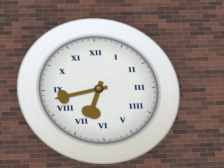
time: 6:43
